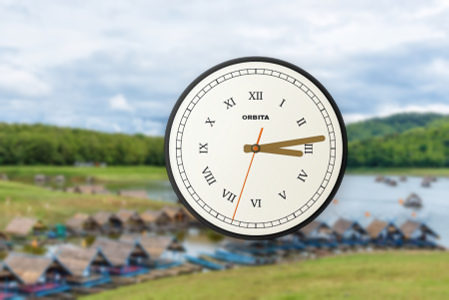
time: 3:13:33
